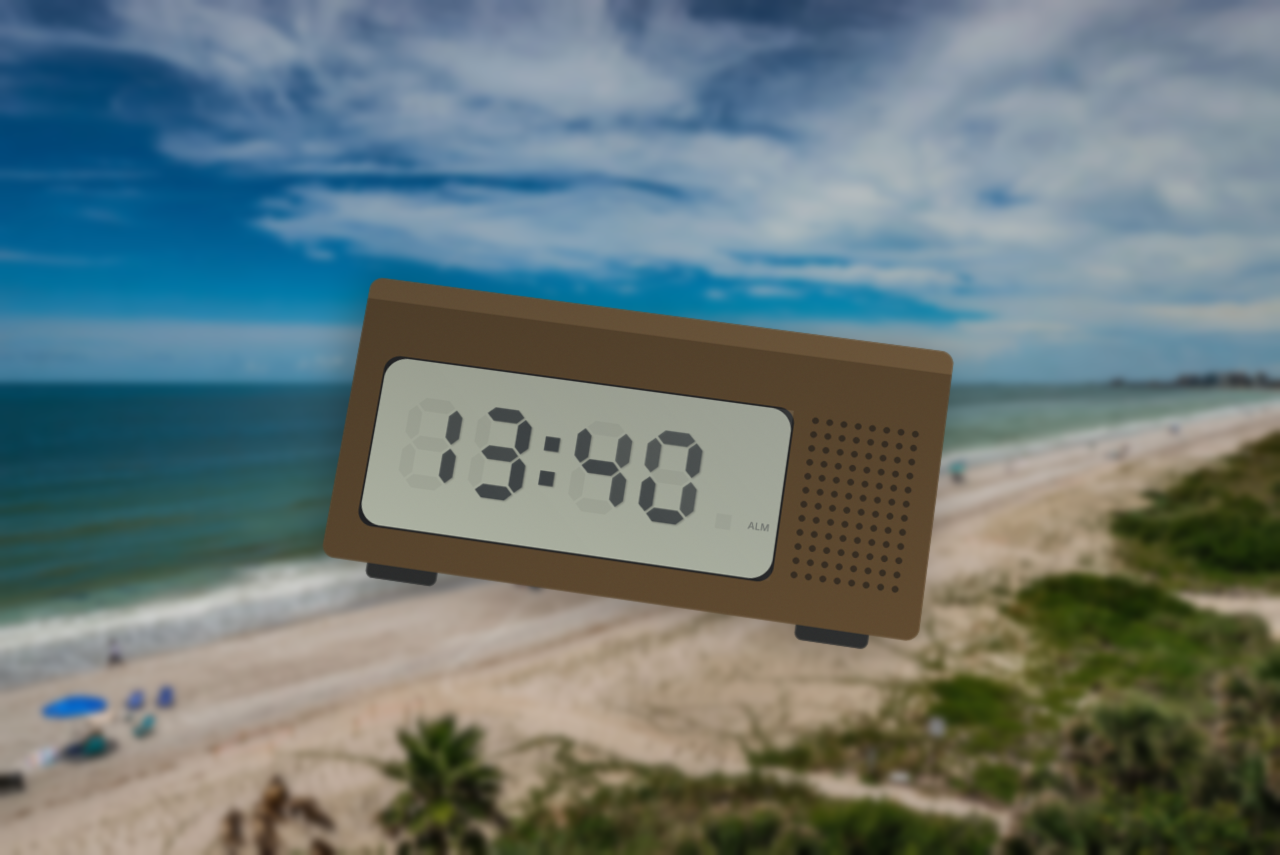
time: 13:40
